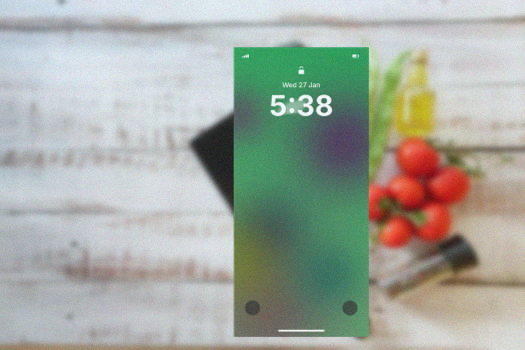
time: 5:38
